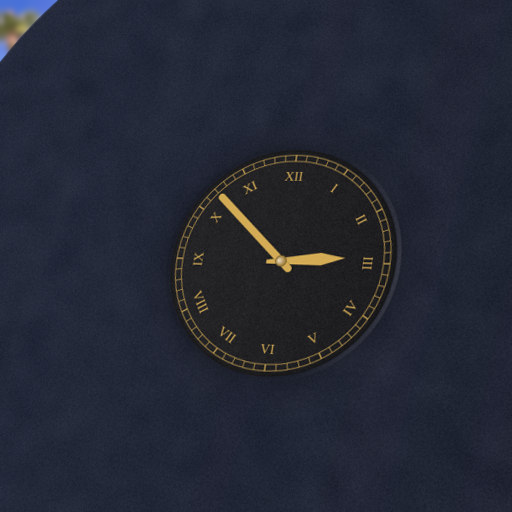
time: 2:52
